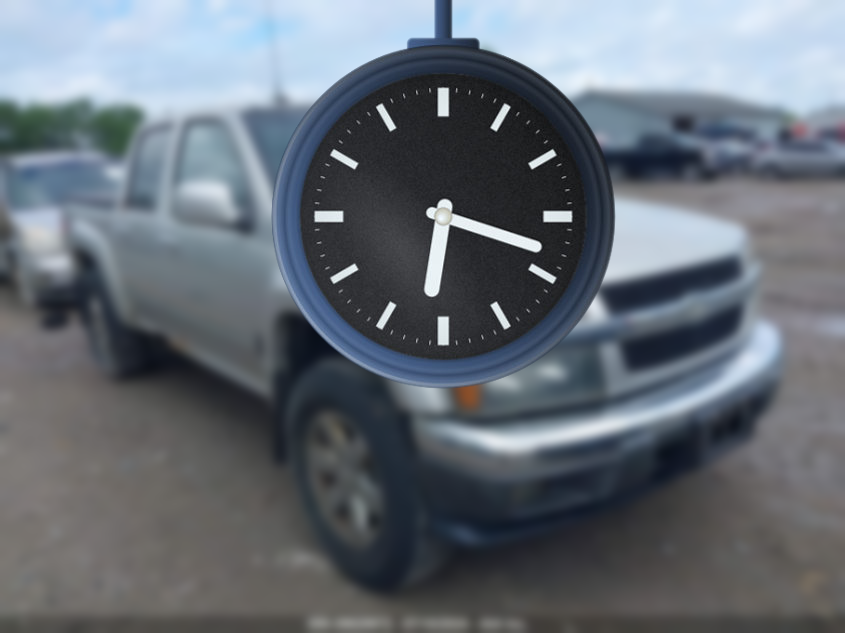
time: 6:18
